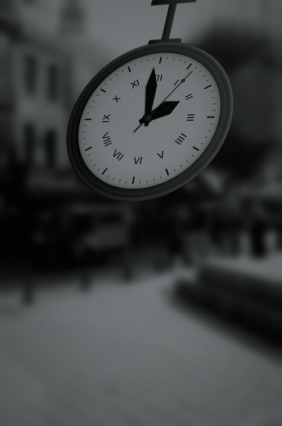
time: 1:59:06
